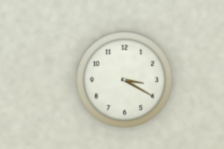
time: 3:20
